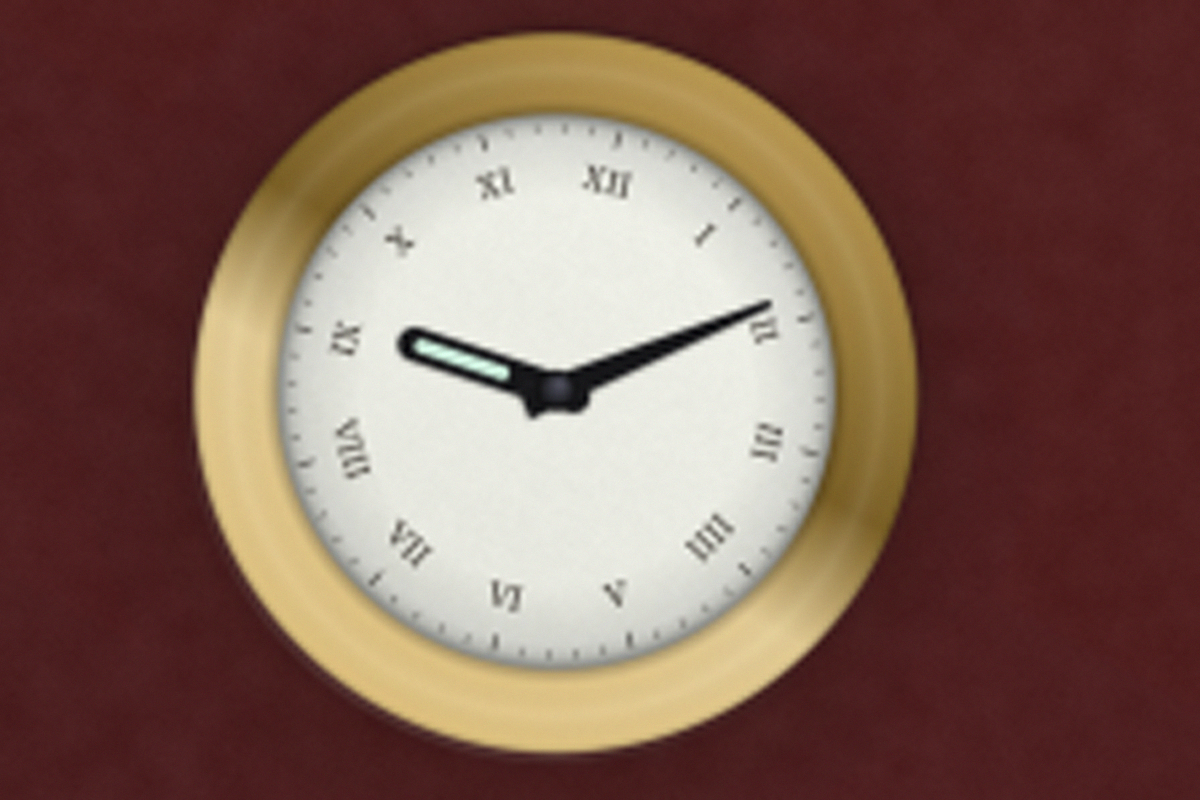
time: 9:09
